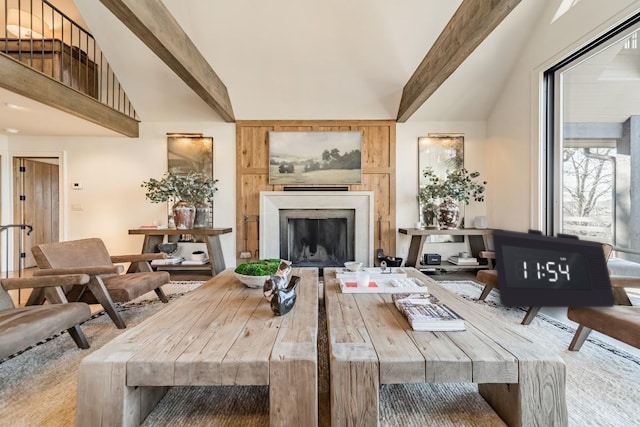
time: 11:54
